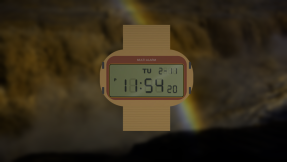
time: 11:54:20
